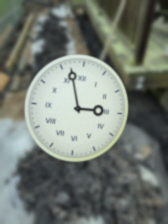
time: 2:57
